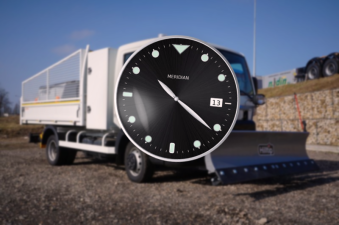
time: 10:21
